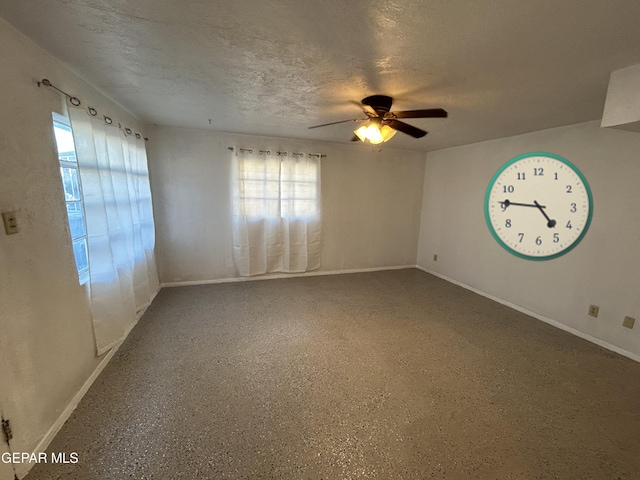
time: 4:46
